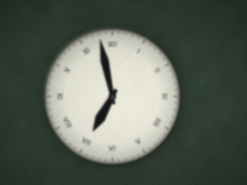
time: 6:58
